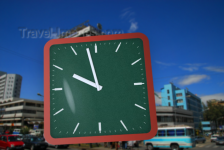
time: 9:58
